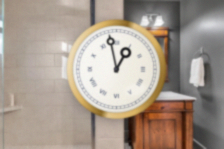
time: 12:58
